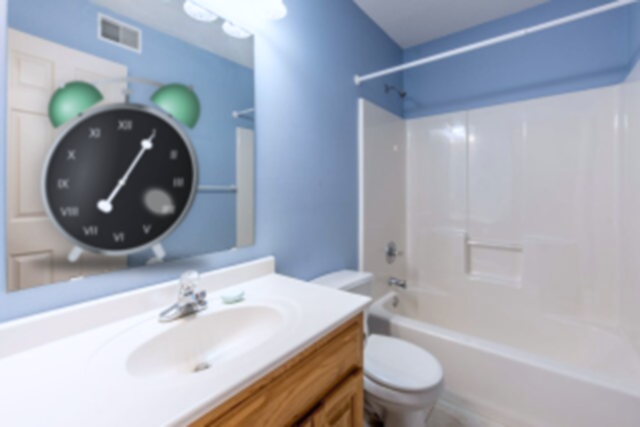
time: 7:05
